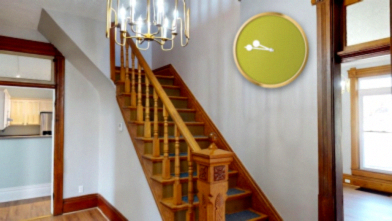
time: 9:46
